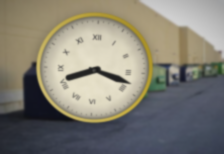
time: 8:18
